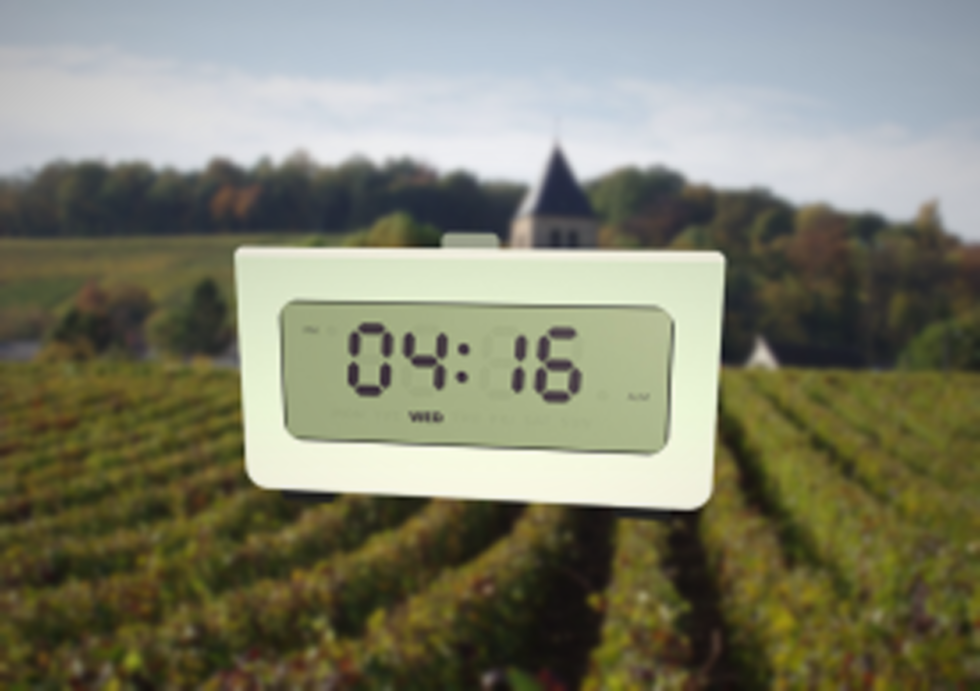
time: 4:16
